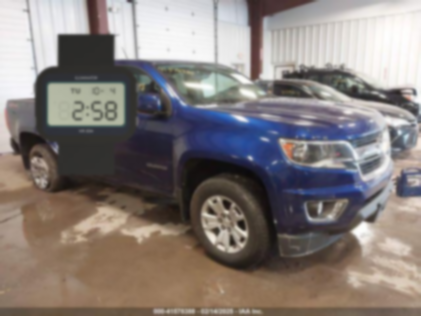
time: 2:58
